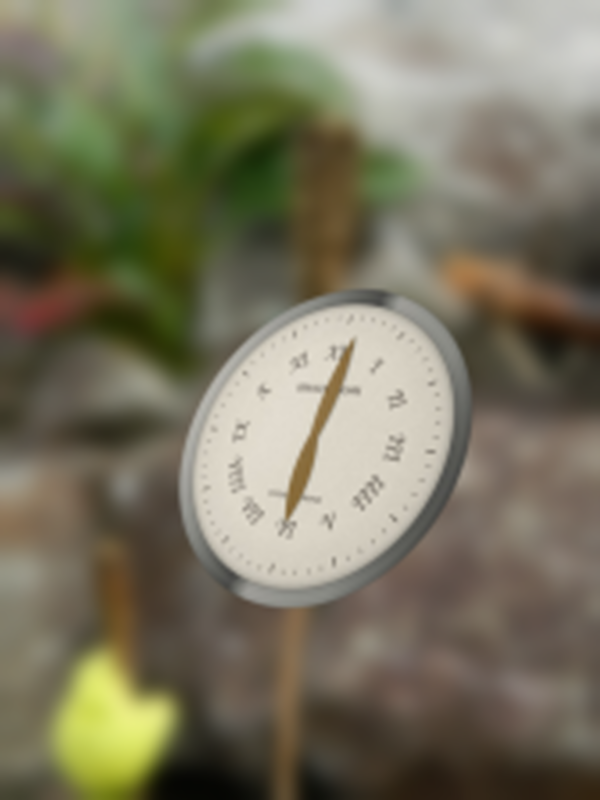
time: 6:01
